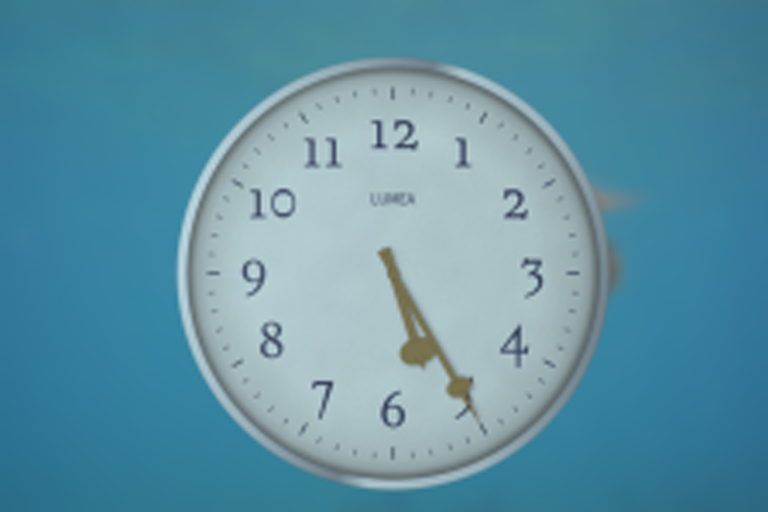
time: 5:25
